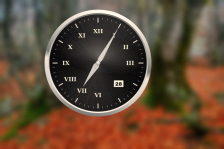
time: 7:05
